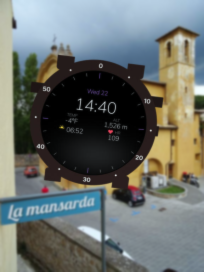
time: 14:40
